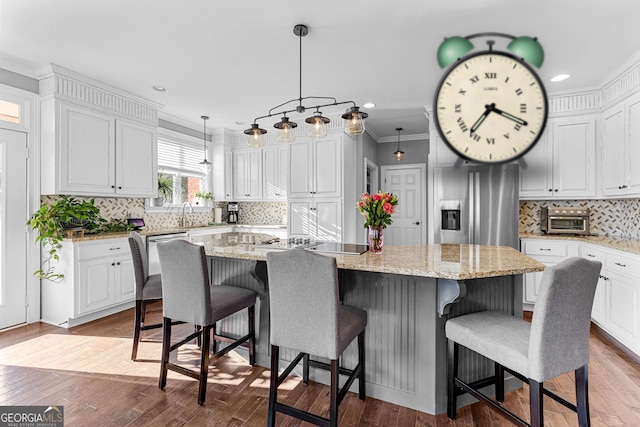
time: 7:19
